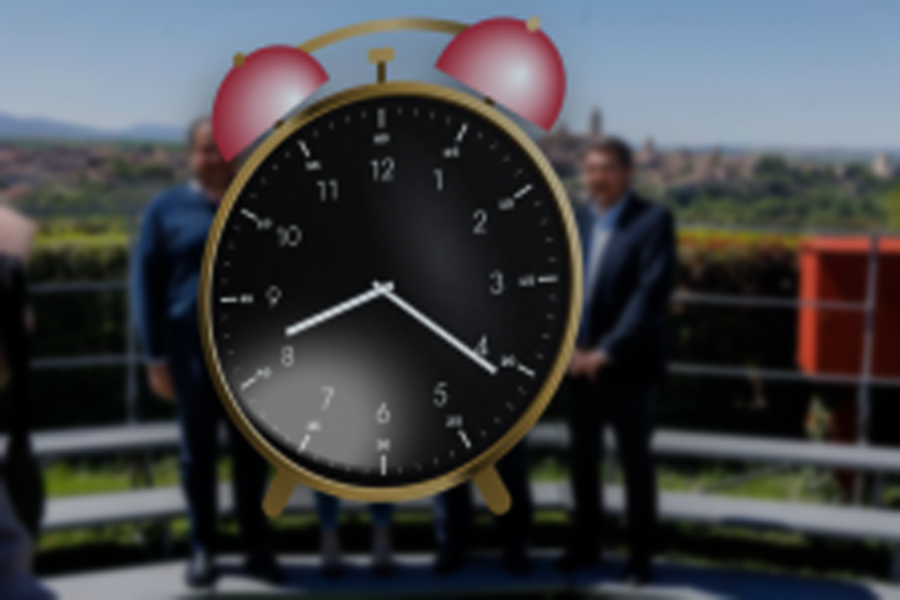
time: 8:21
